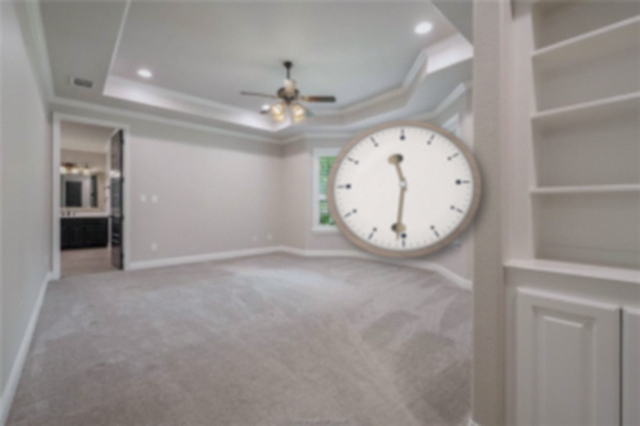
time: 11:31
